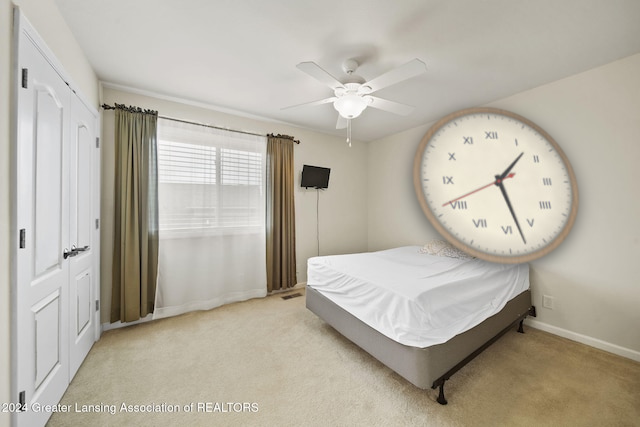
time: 1:27:41
